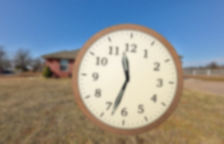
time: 11:33
